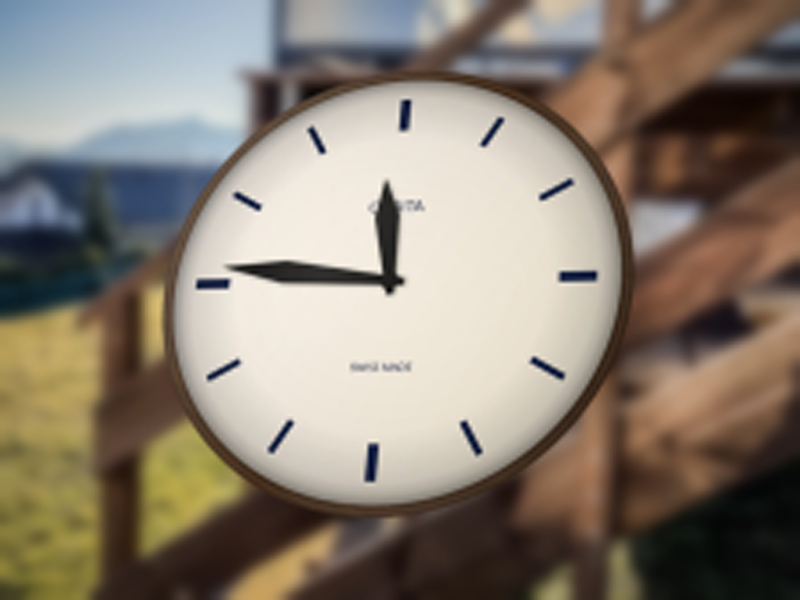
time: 11:46
